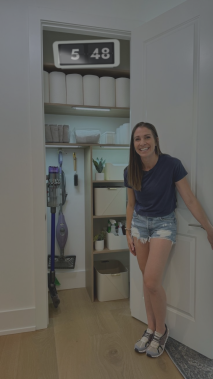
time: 5:48
